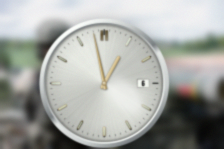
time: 12:58
